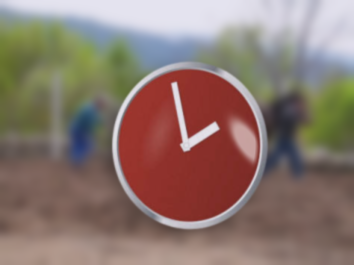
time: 1:58
